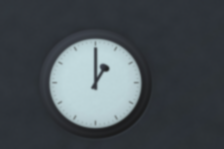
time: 1:00
